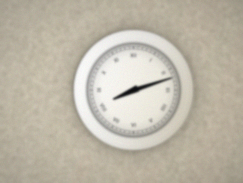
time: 8:12
